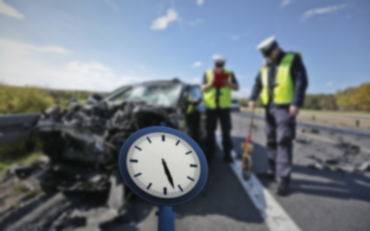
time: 5:27
